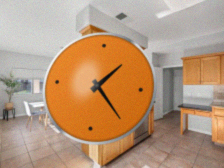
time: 1:23
